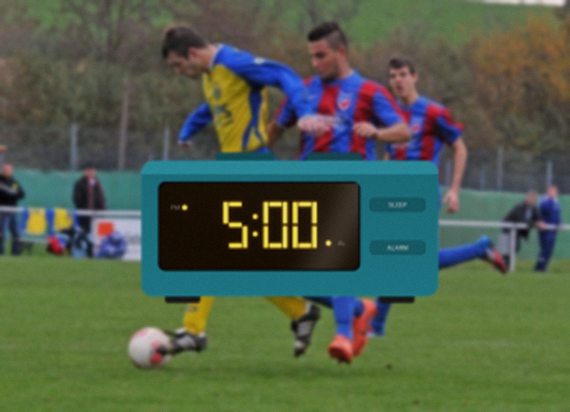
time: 5:00
